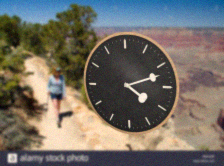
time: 4:12
